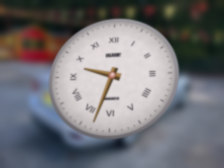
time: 9:33
